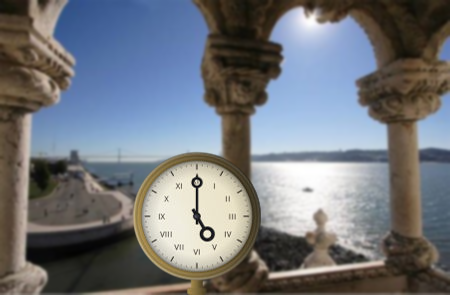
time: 5:00
